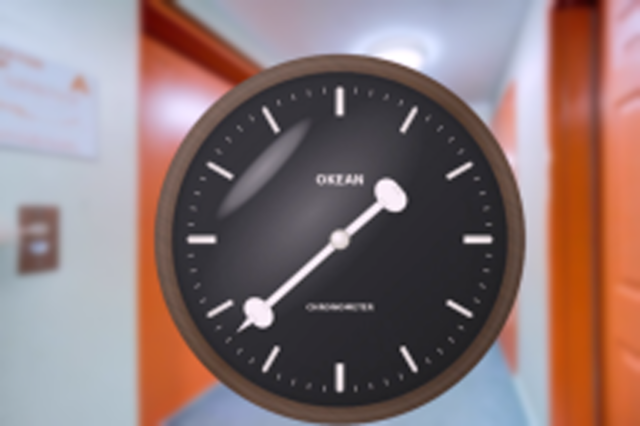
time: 1:38
